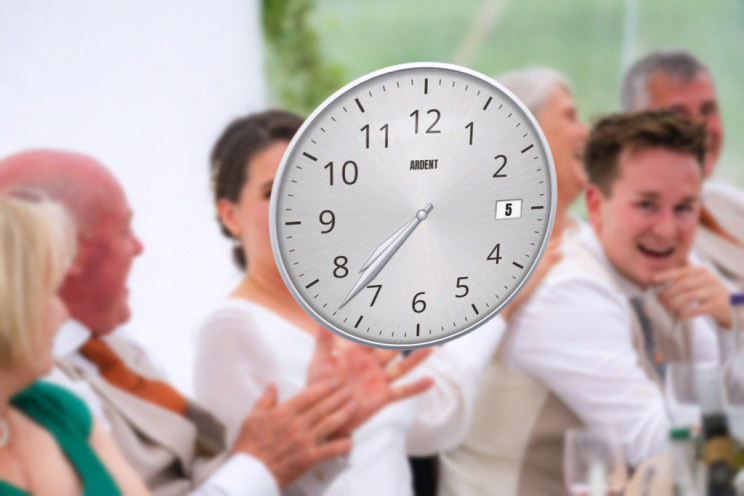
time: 7:37
